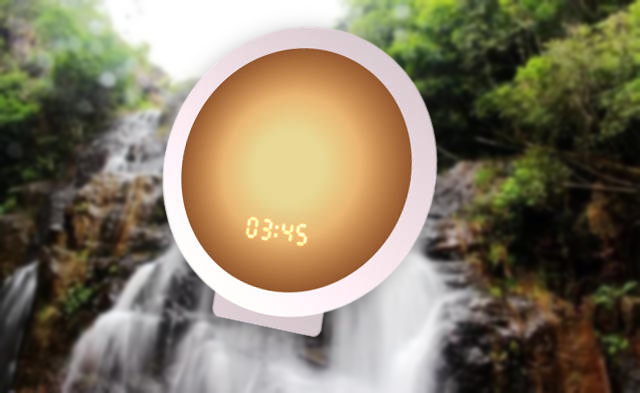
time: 3:45
